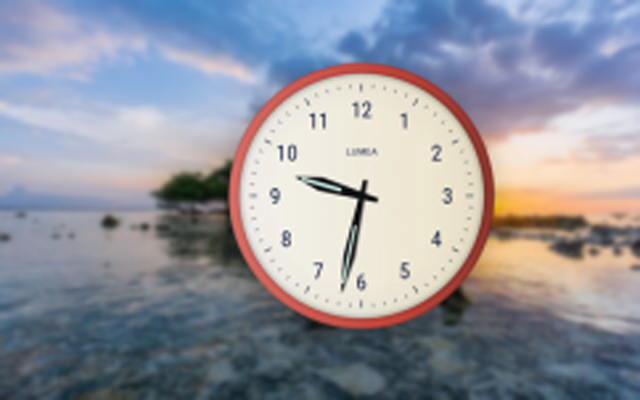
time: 9:32
